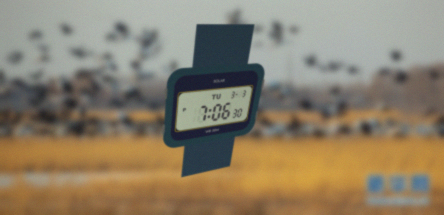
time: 7:06
